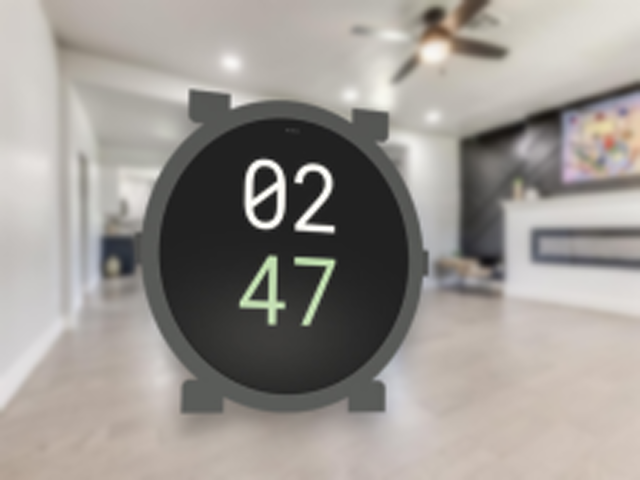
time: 2:47
